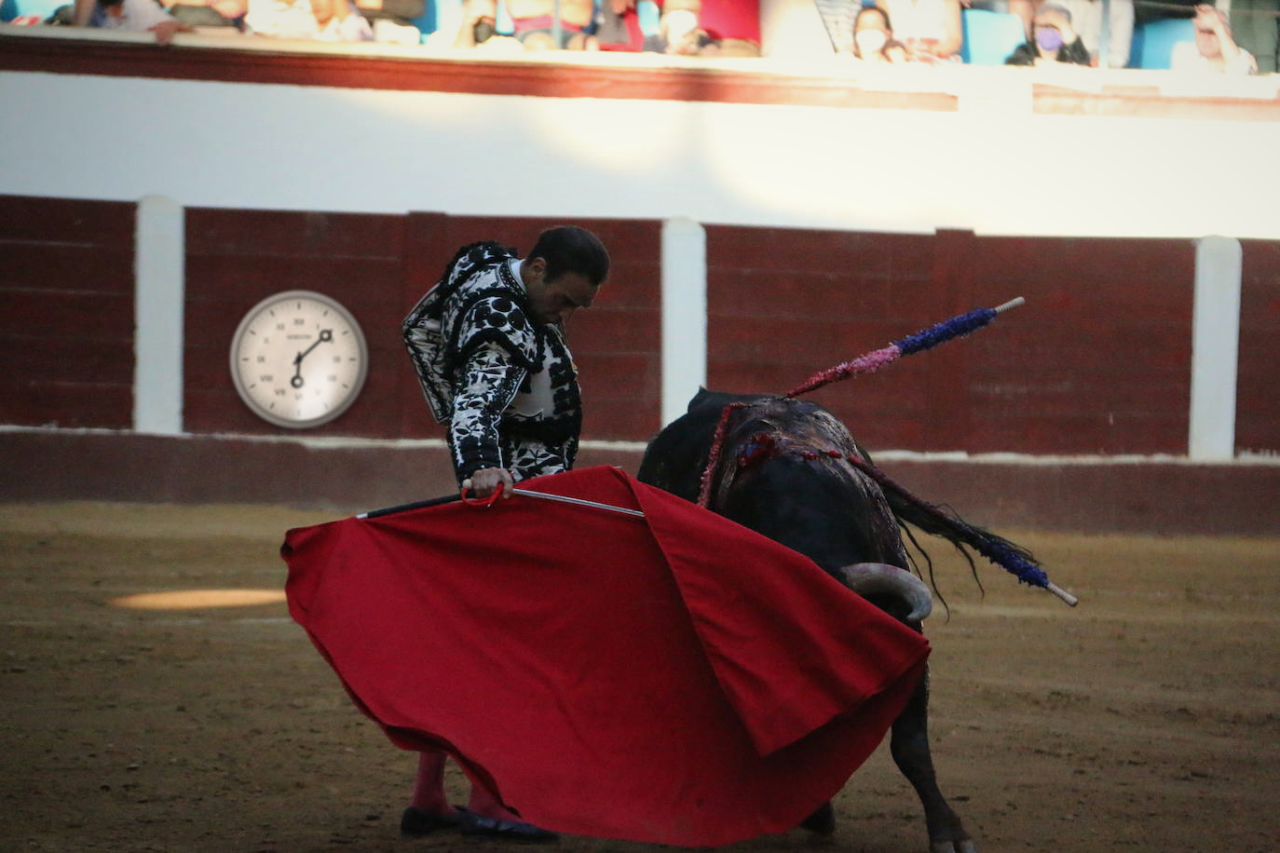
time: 6:08
